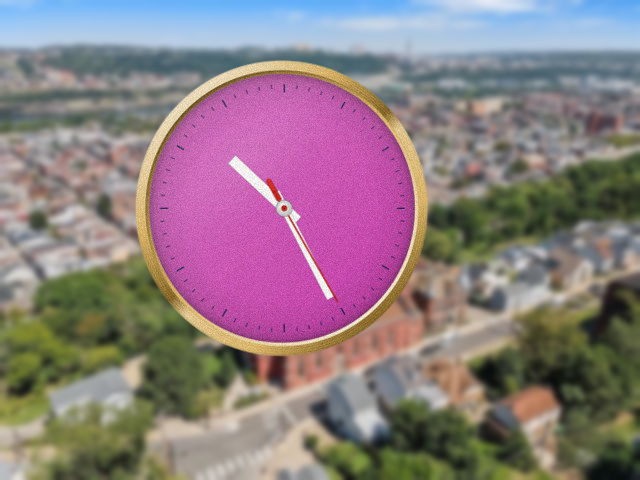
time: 10:25:25
